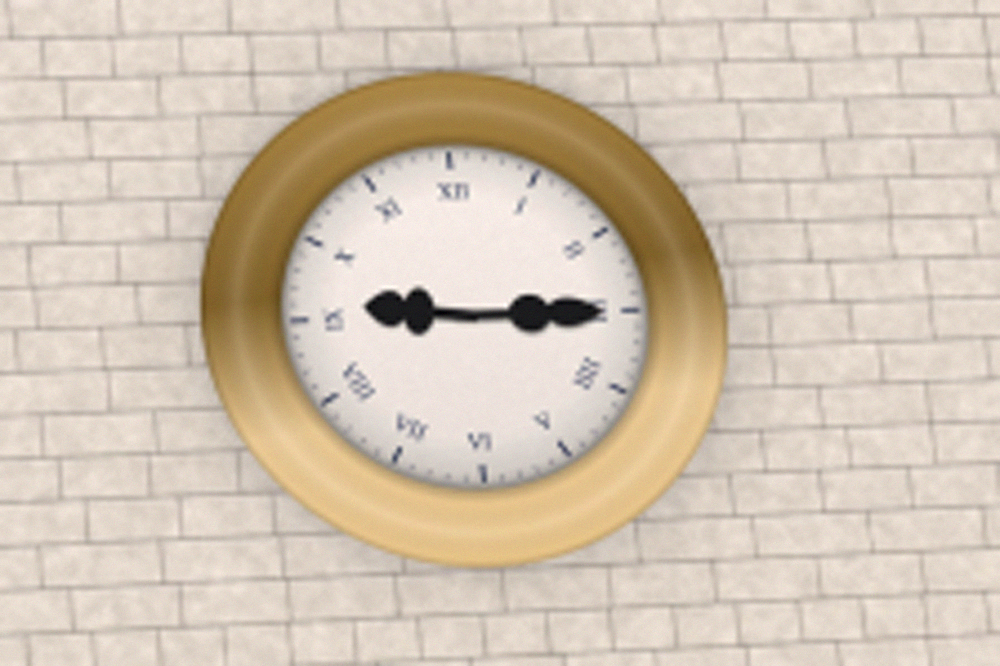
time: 9:15
